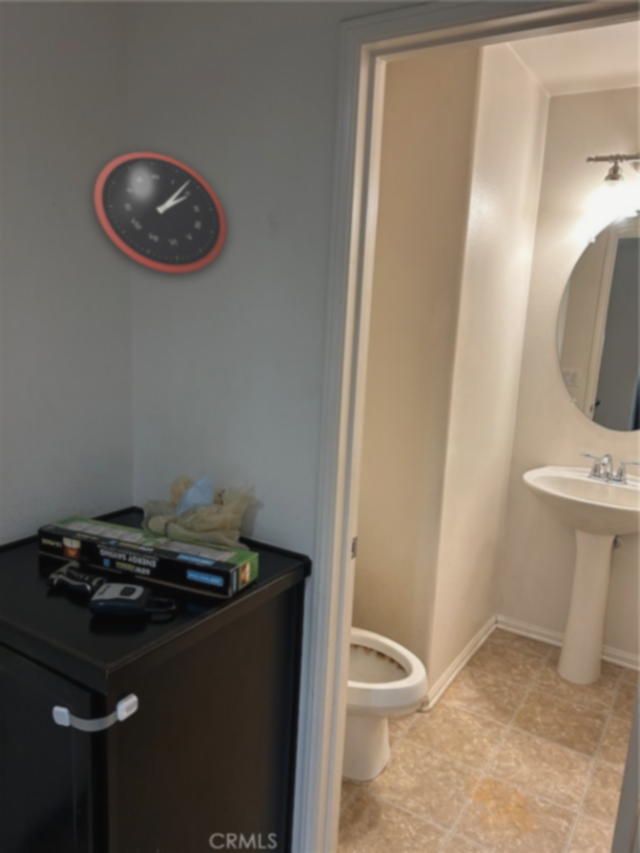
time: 2:08
